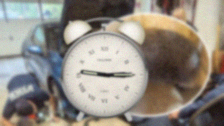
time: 9:15
